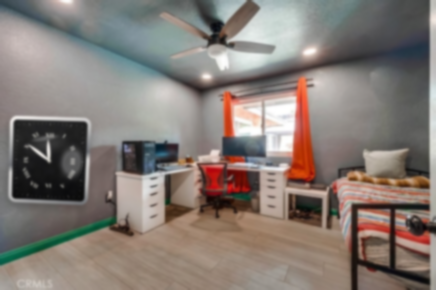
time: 11:51
